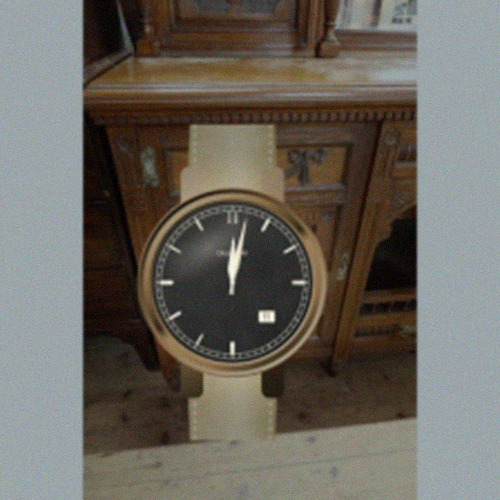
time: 12:02
